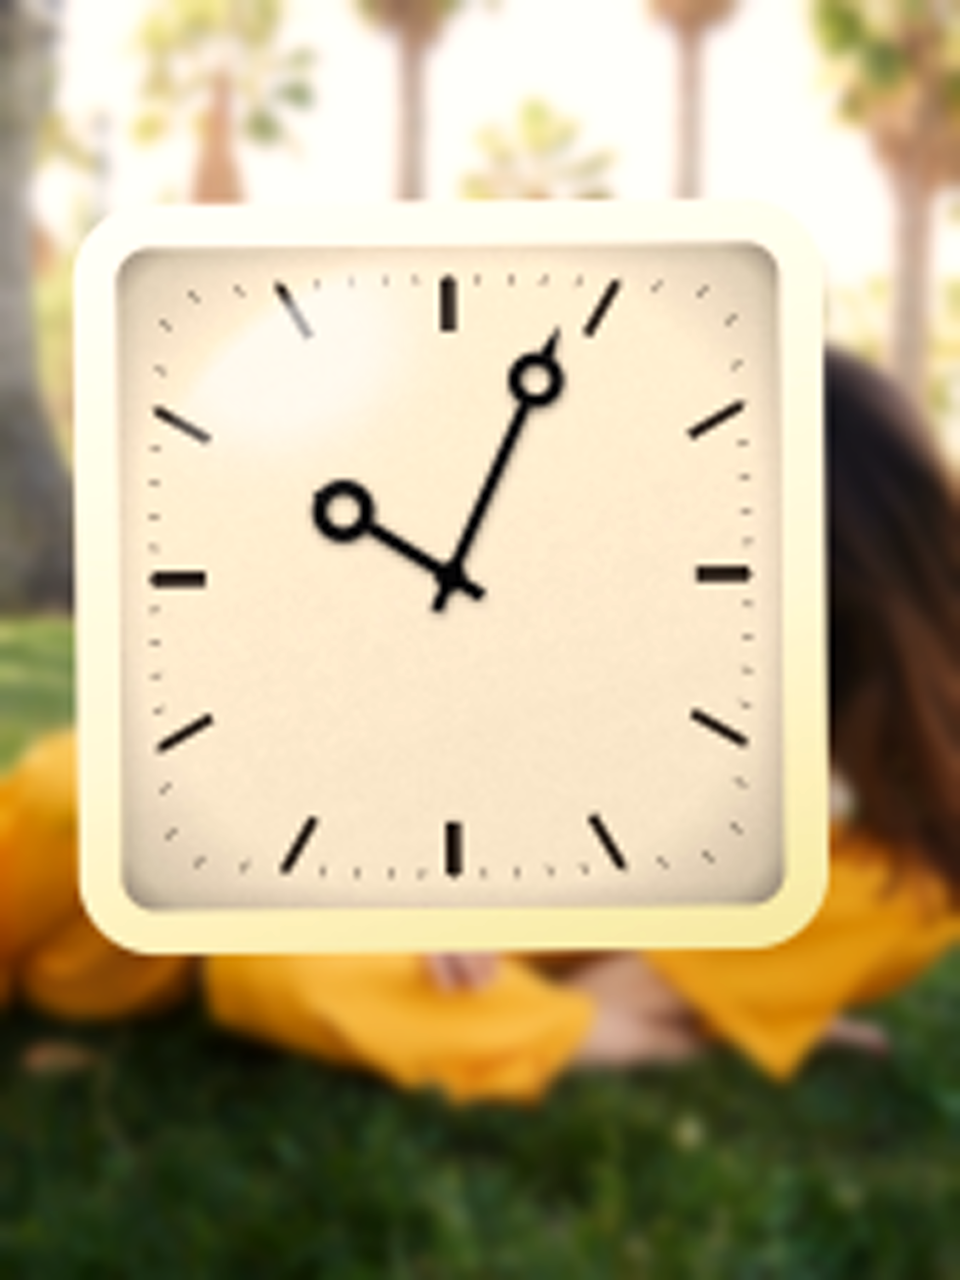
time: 10:04
